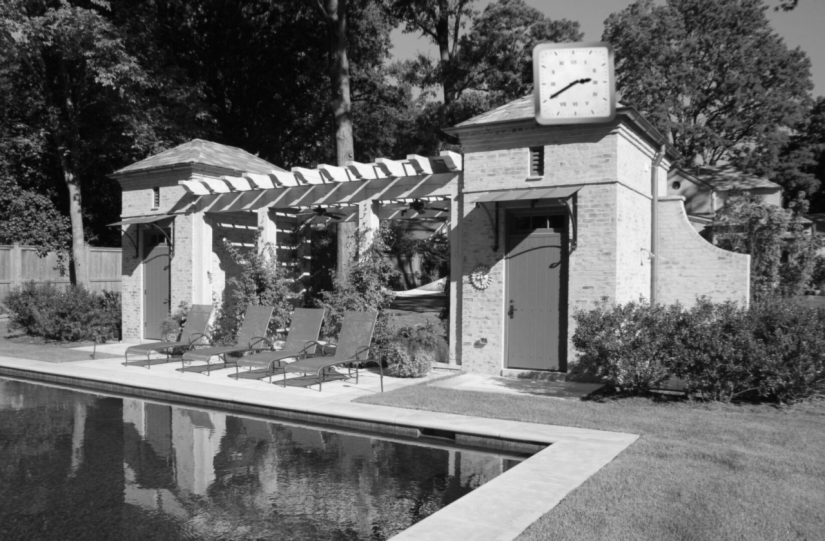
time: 2:40
